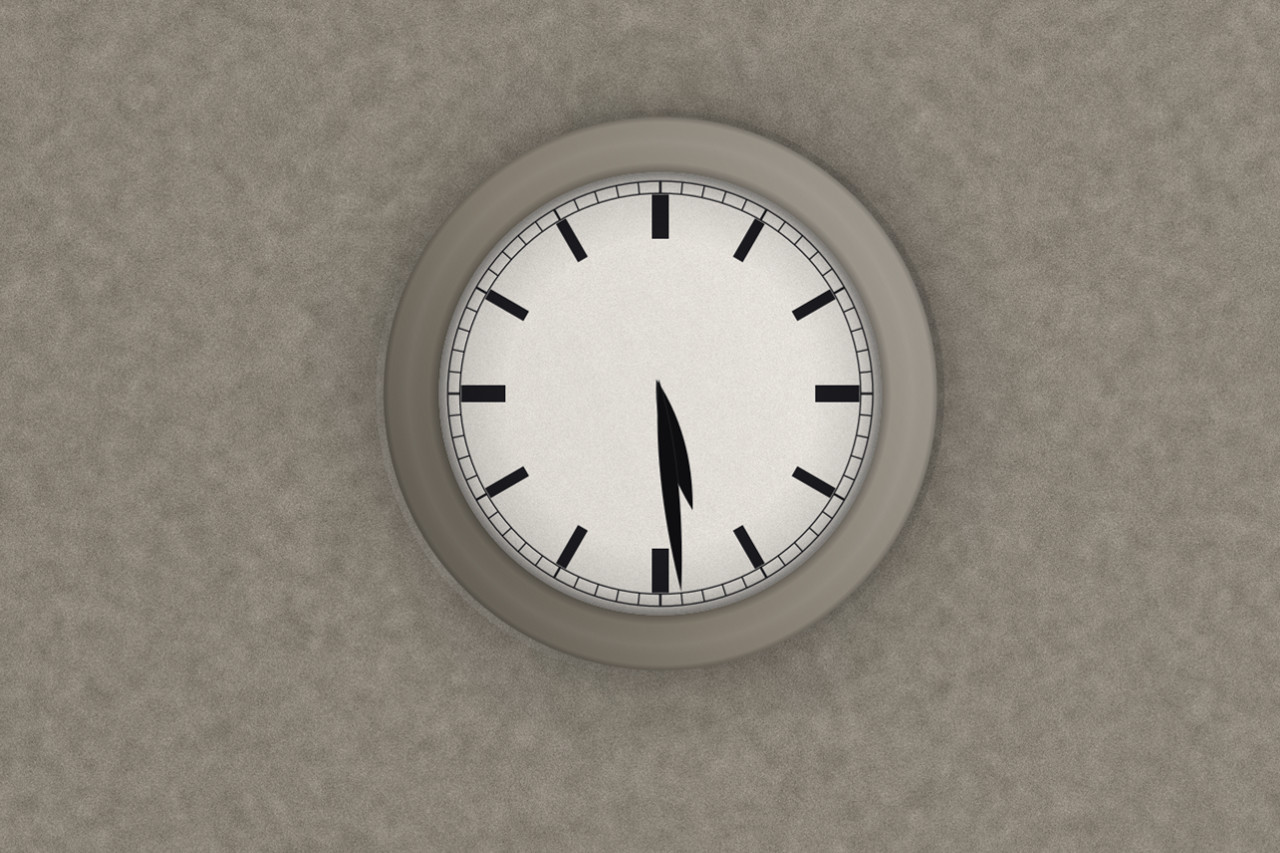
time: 5:29
